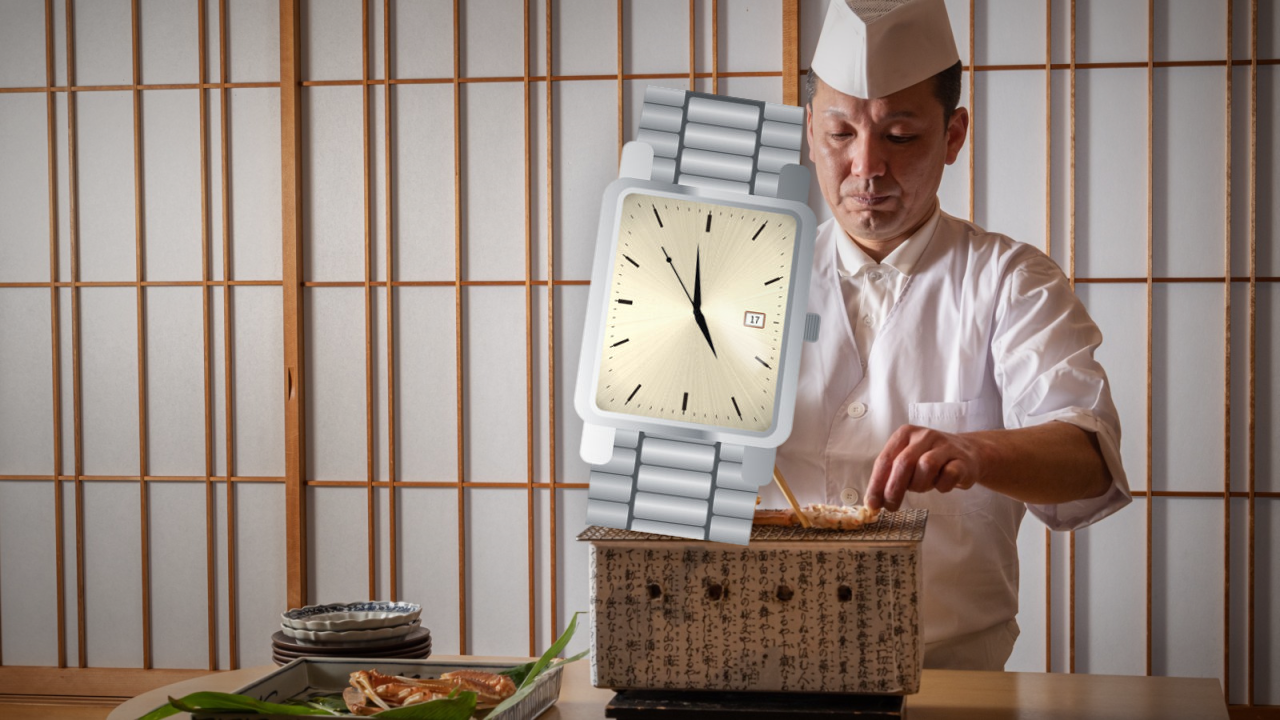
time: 4:58:54
